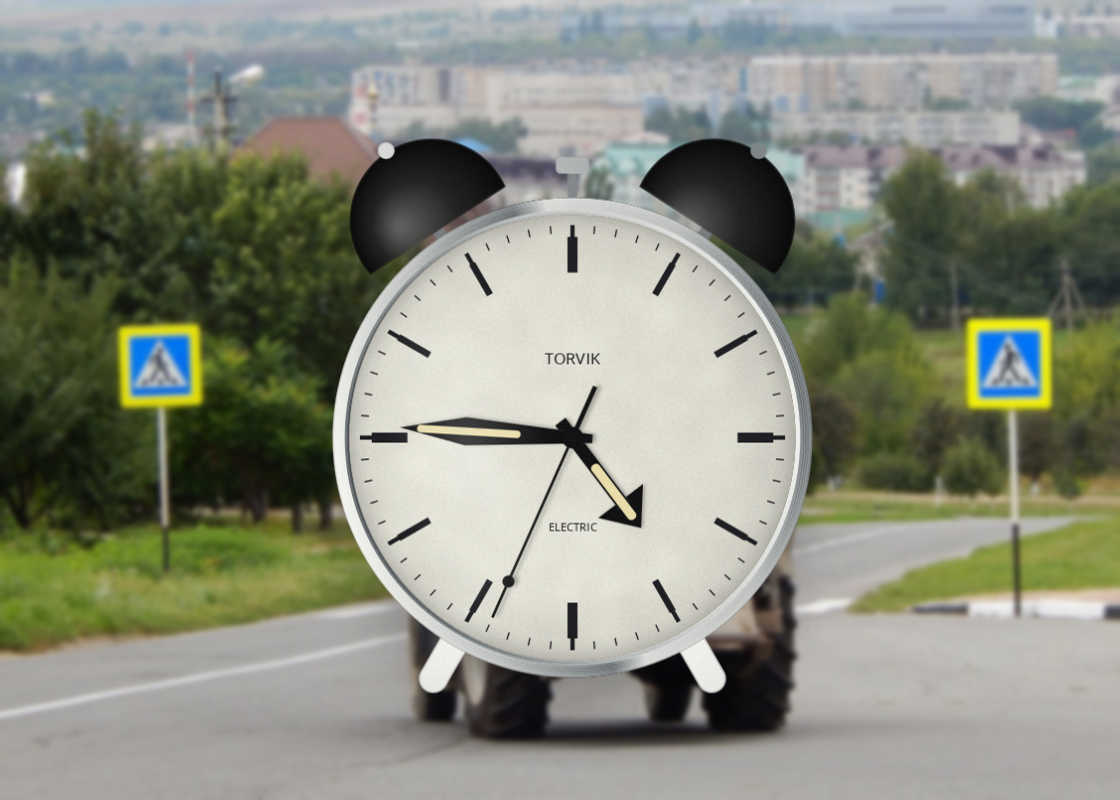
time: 4:45:34
